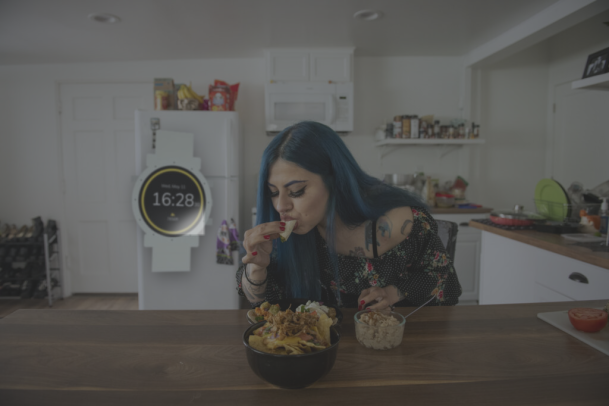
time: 16:28
